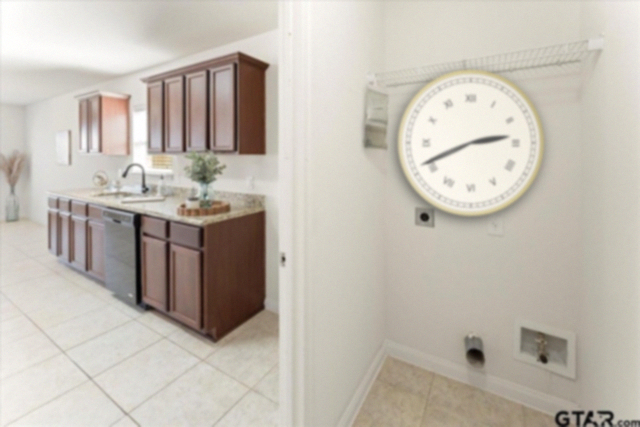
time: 2:41
